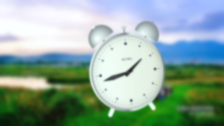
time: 1:43
